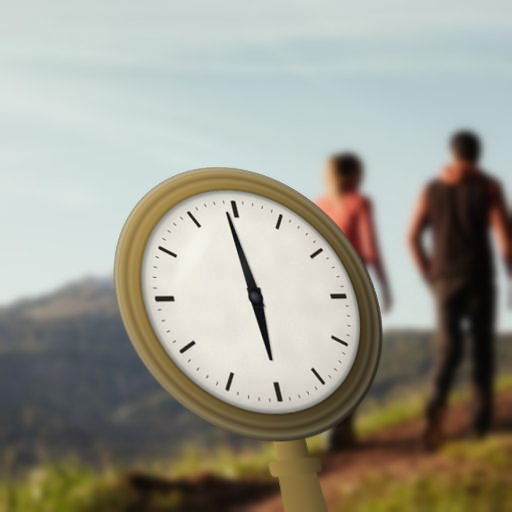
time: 5:59
